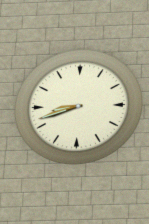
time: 8:42
